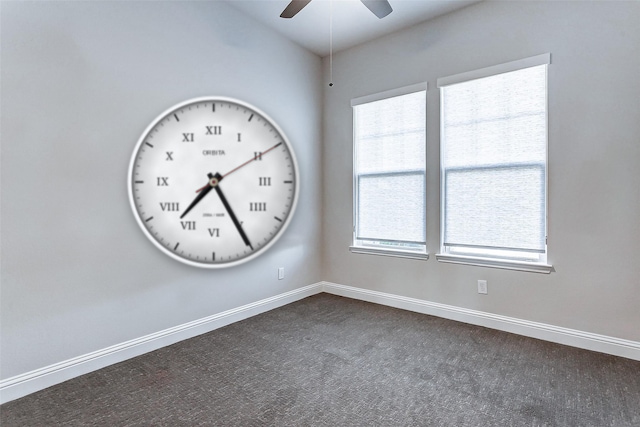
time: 7:25:10
